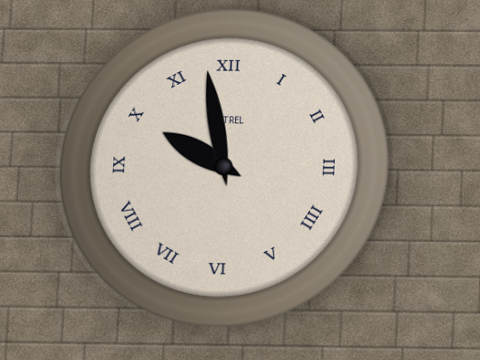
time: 9:58
